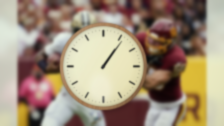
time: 1:06
